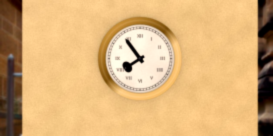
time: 7:54
